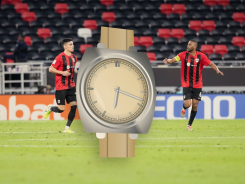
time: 6:18
